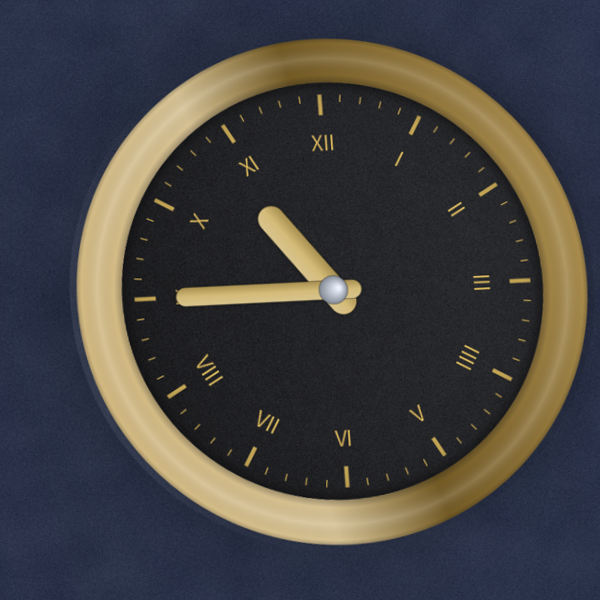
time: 10:45
